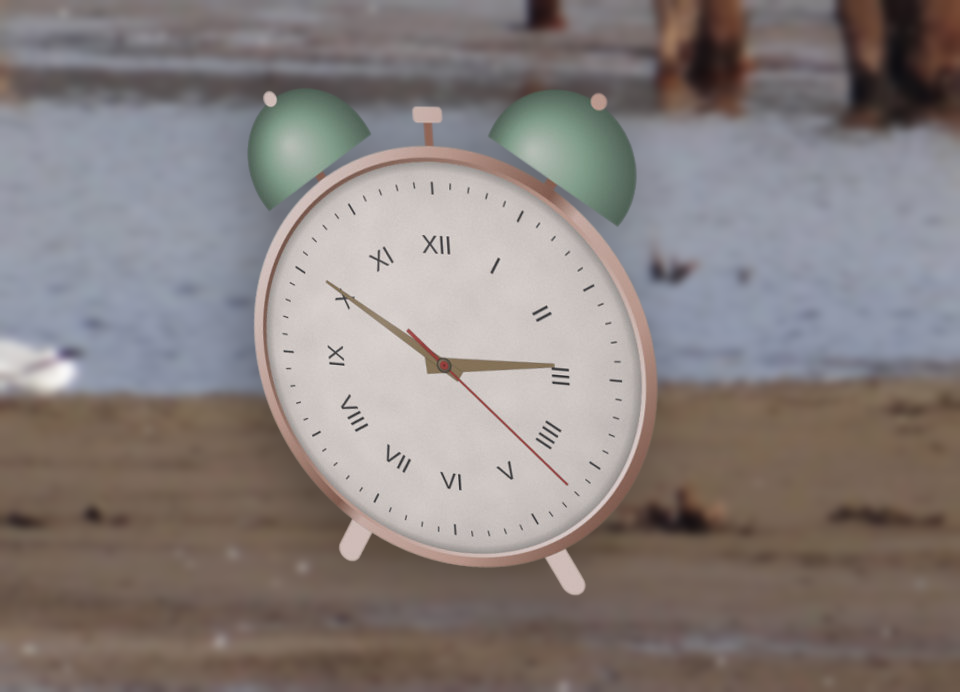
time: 2:50:22
